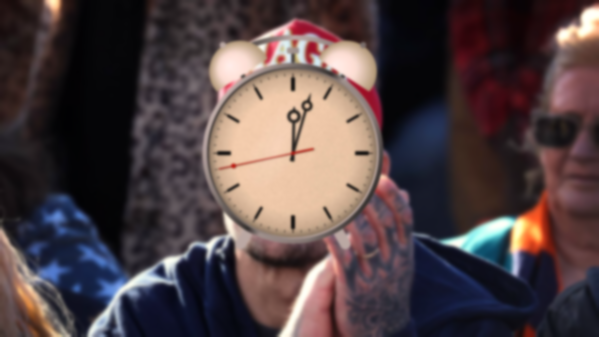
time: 12:02:43
